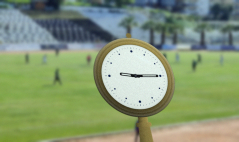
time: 9:15
